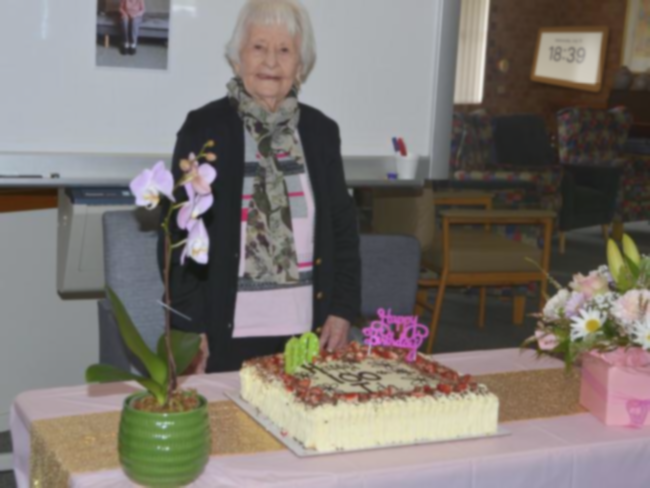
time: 18:39
